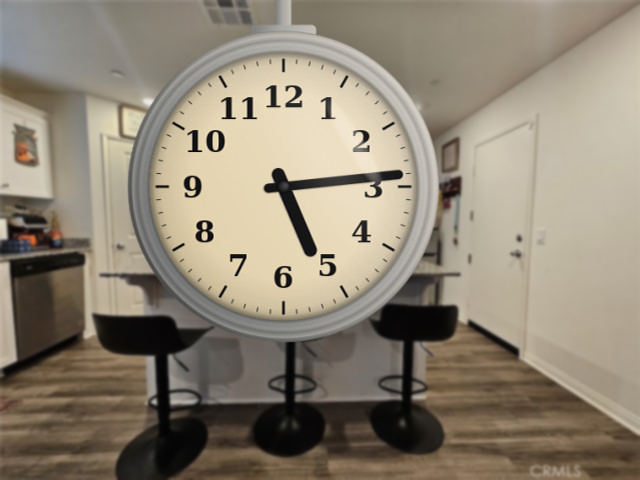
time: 5:14
